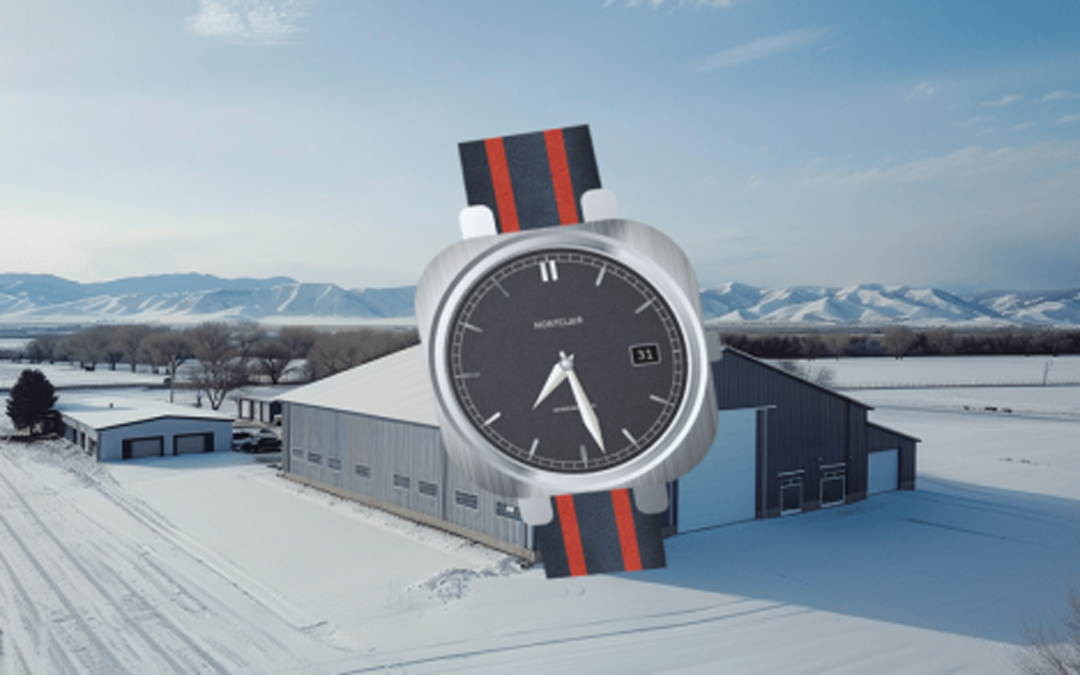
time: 7:28
